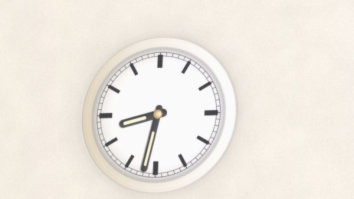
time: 8:32
